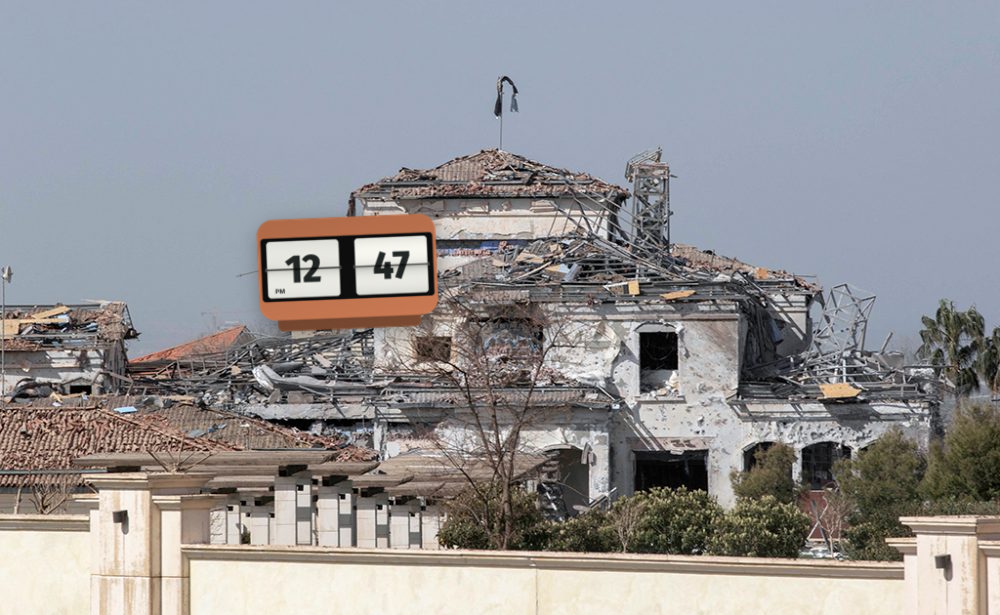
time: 12:47
